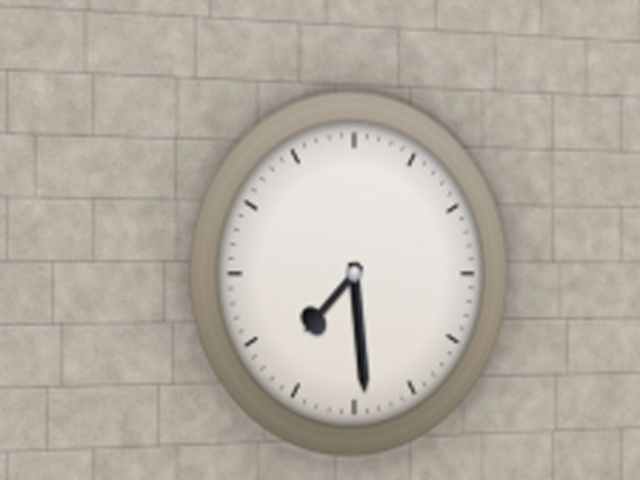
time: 7:29
